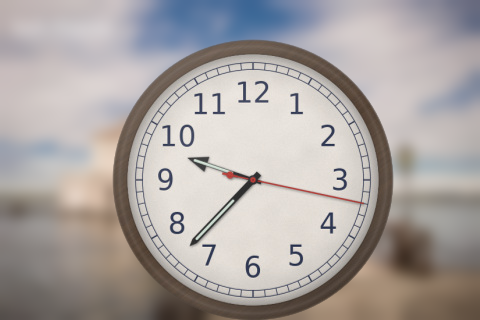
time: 9:37:17
